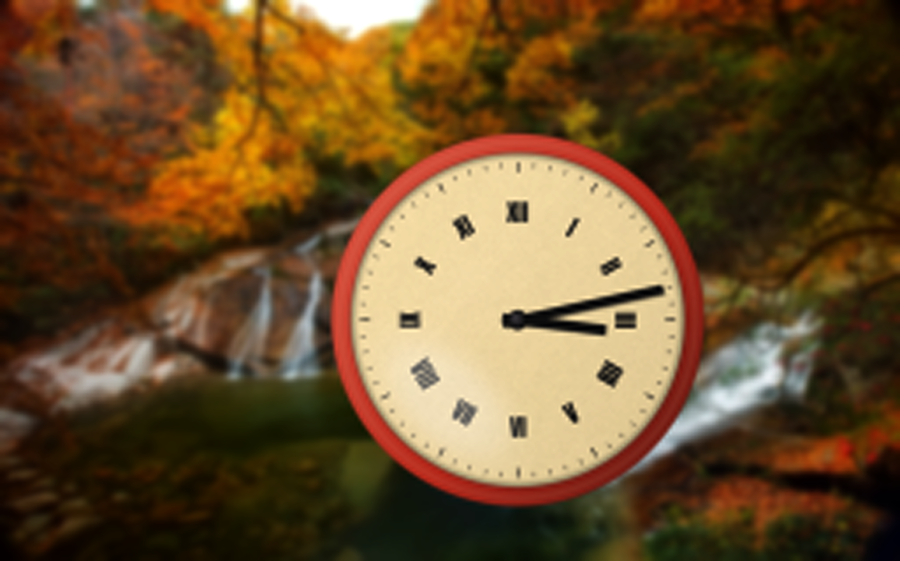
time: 3:13
